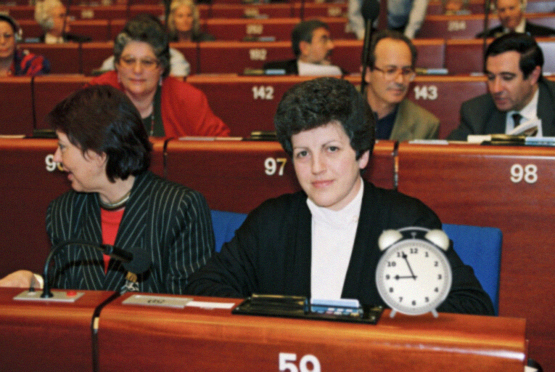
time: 8:56
